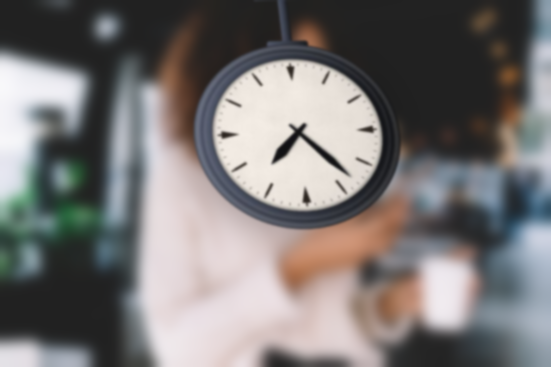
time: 7:23
